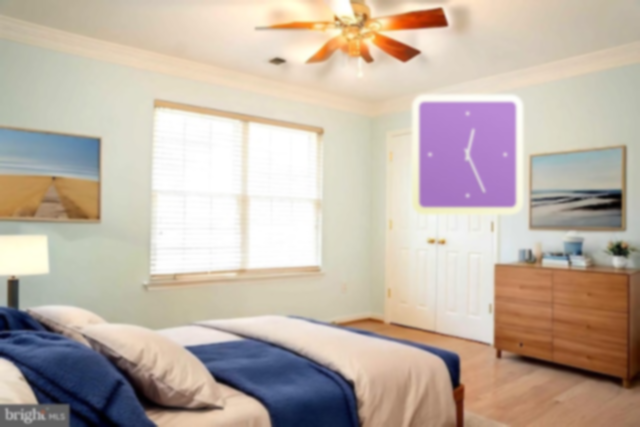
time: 12:26
